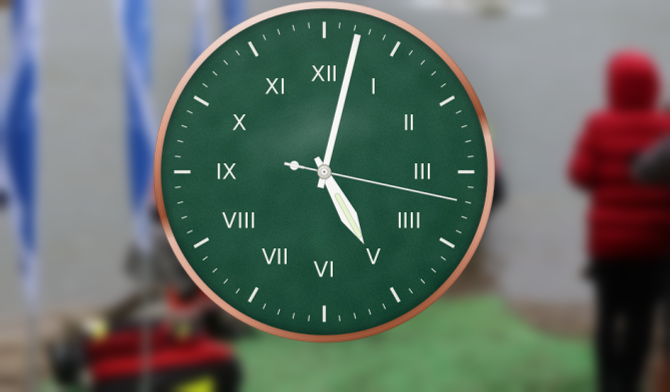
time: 5:02:17
